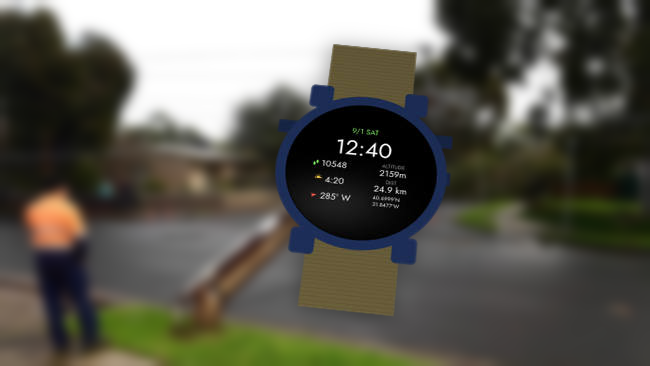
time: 12:40
